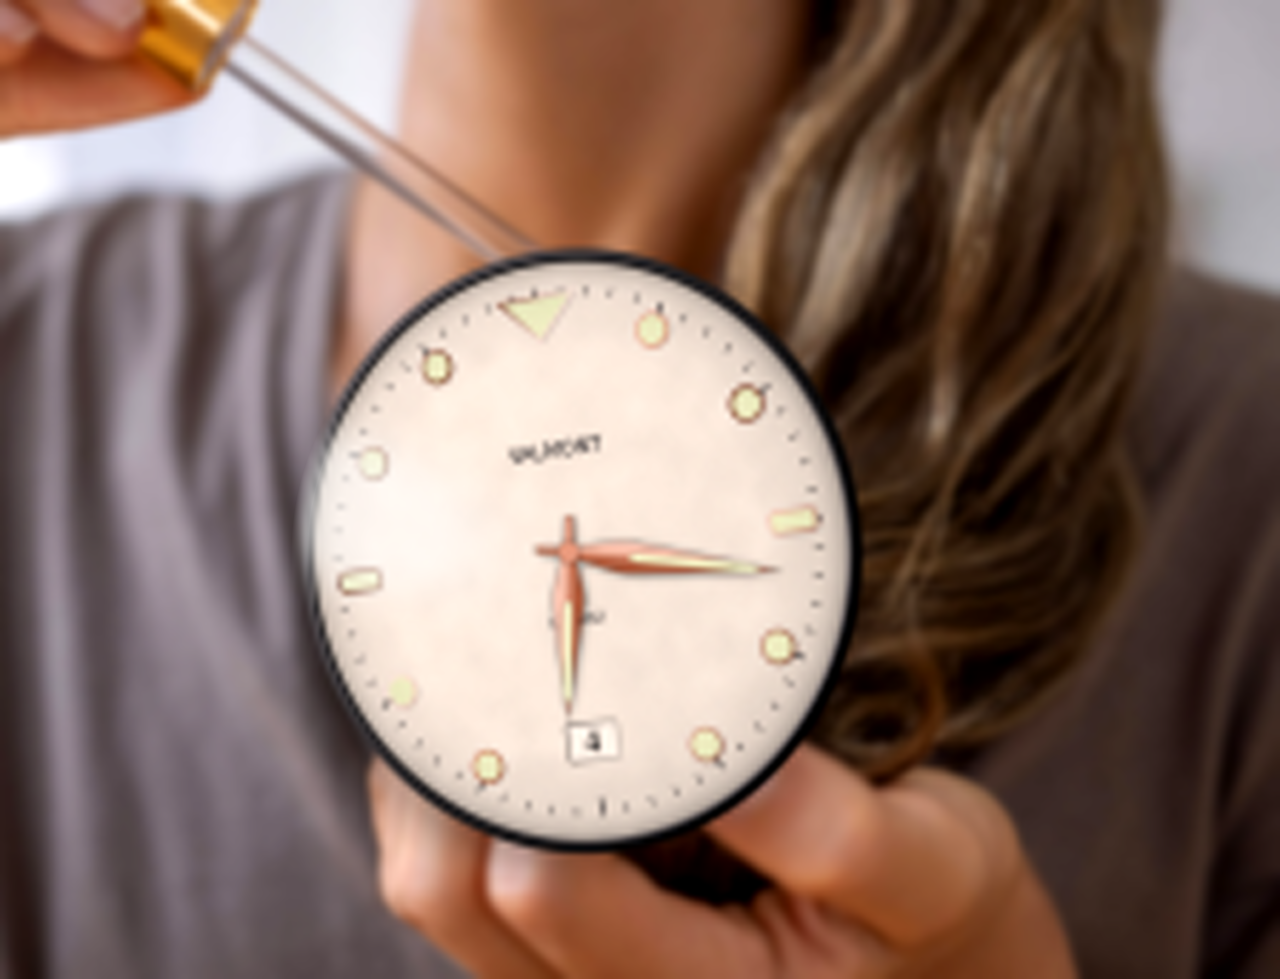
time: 6:17
